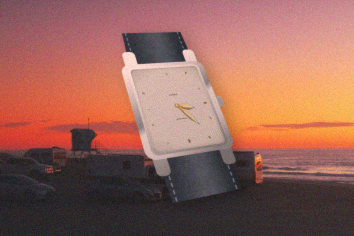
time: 3:24
